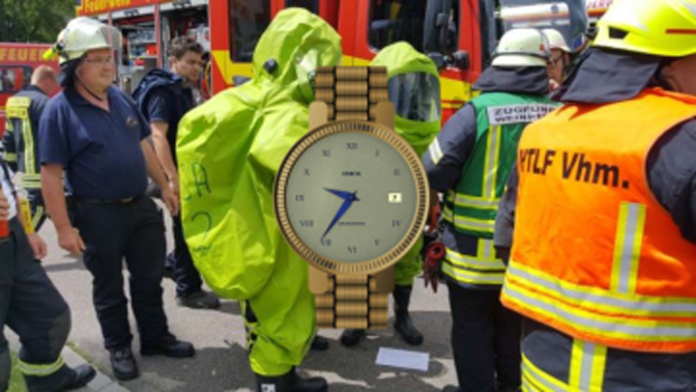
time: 9:36
